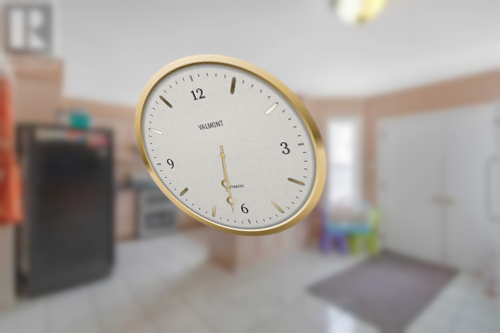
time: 6:32
